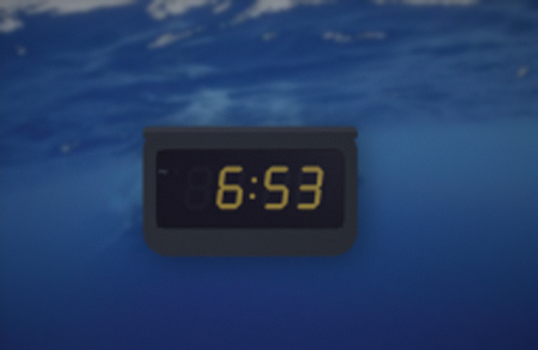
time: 6:53
